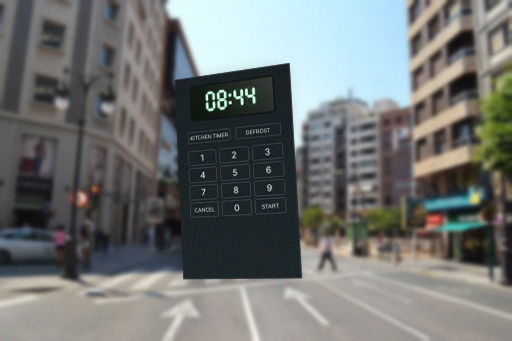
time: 8:44
